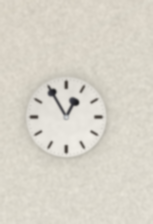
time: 12:55
